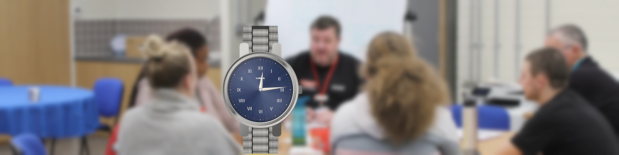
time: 12:14
